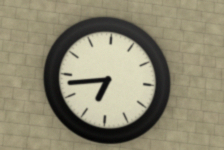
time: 6:43
